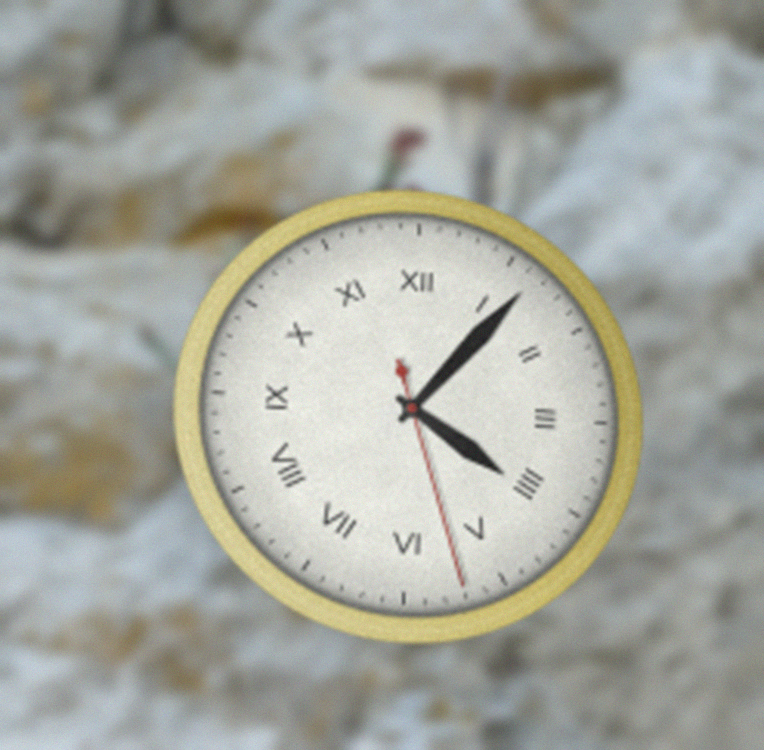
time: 4:06:27
